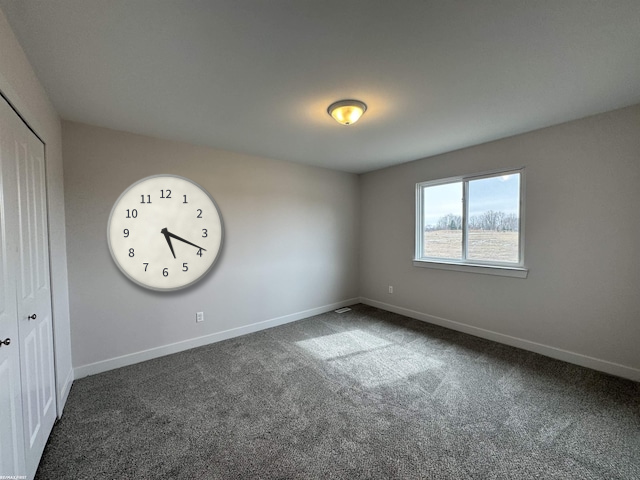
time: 5:19
